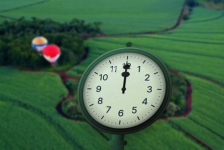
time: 12:00
